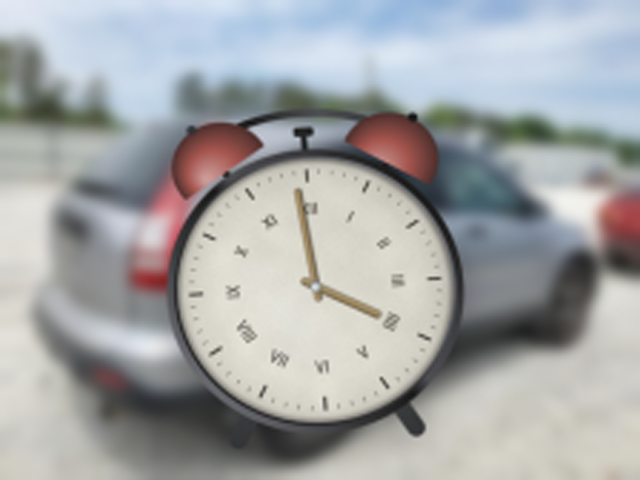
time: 3:59
